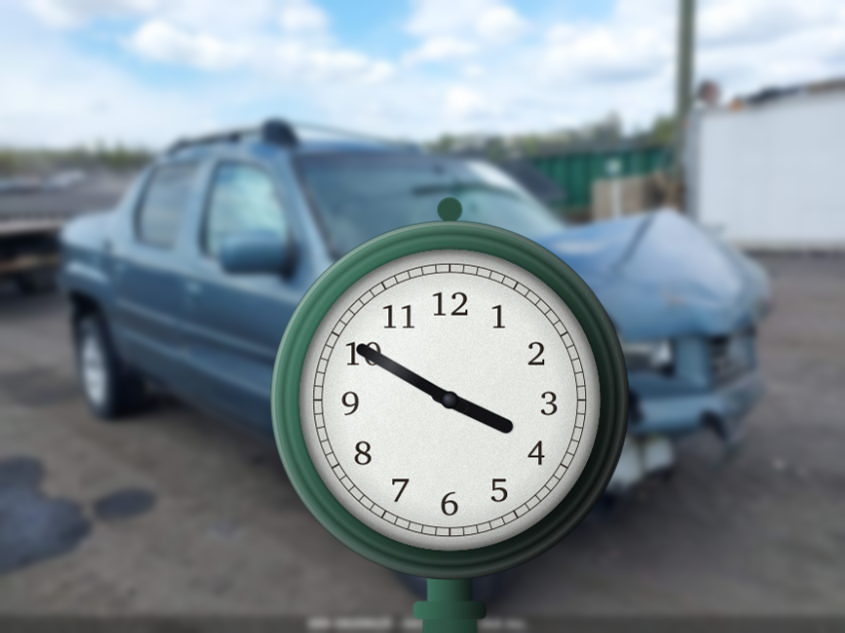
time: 3:50
